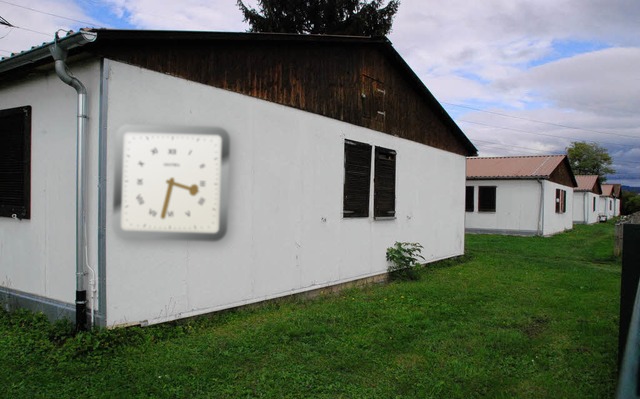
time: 3:32
